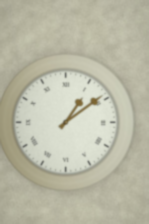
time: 1:09
